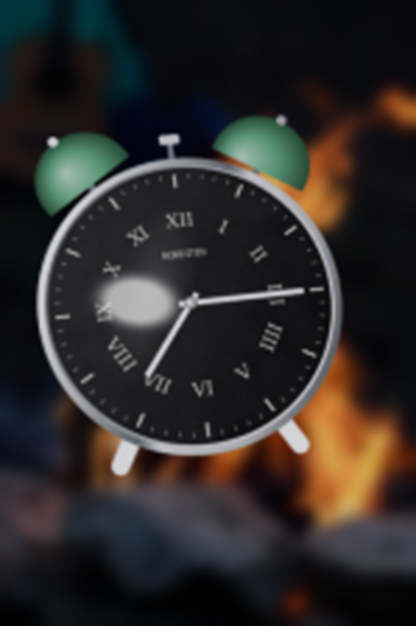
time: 7:15
